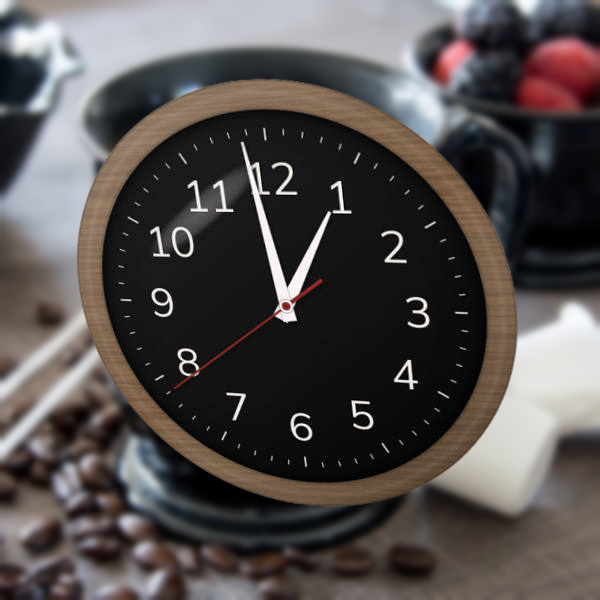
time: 12:58:39
